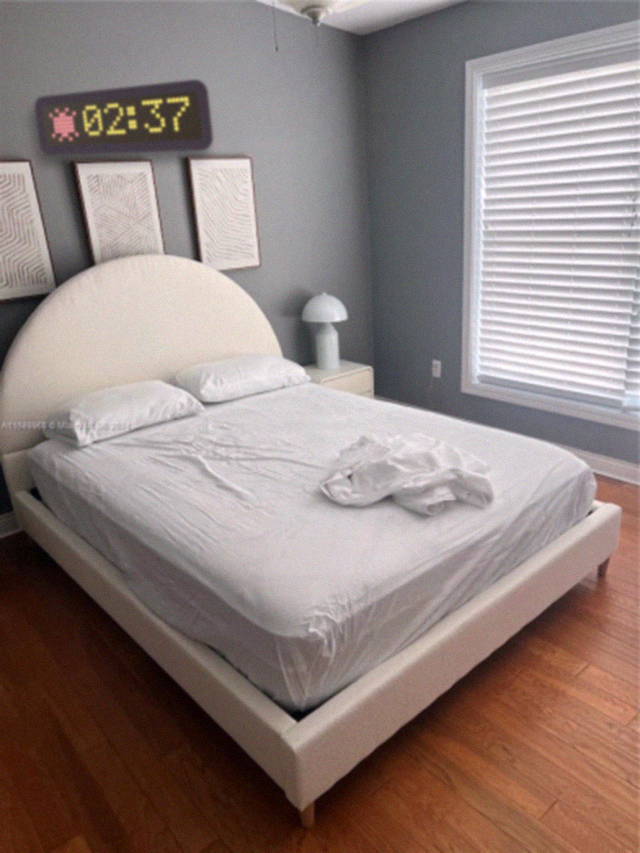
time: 2:37
